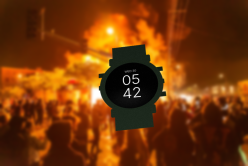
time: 5:42
